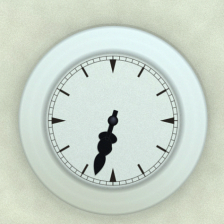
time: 6:33
